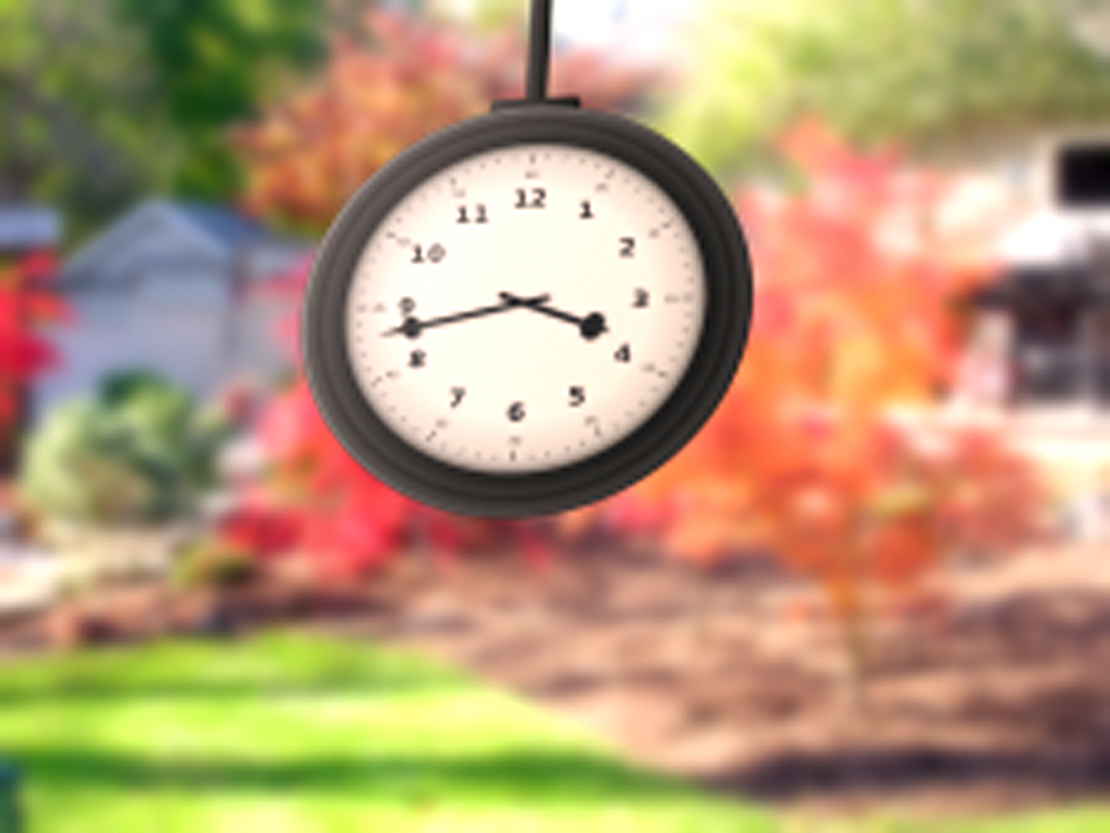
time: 3:43
